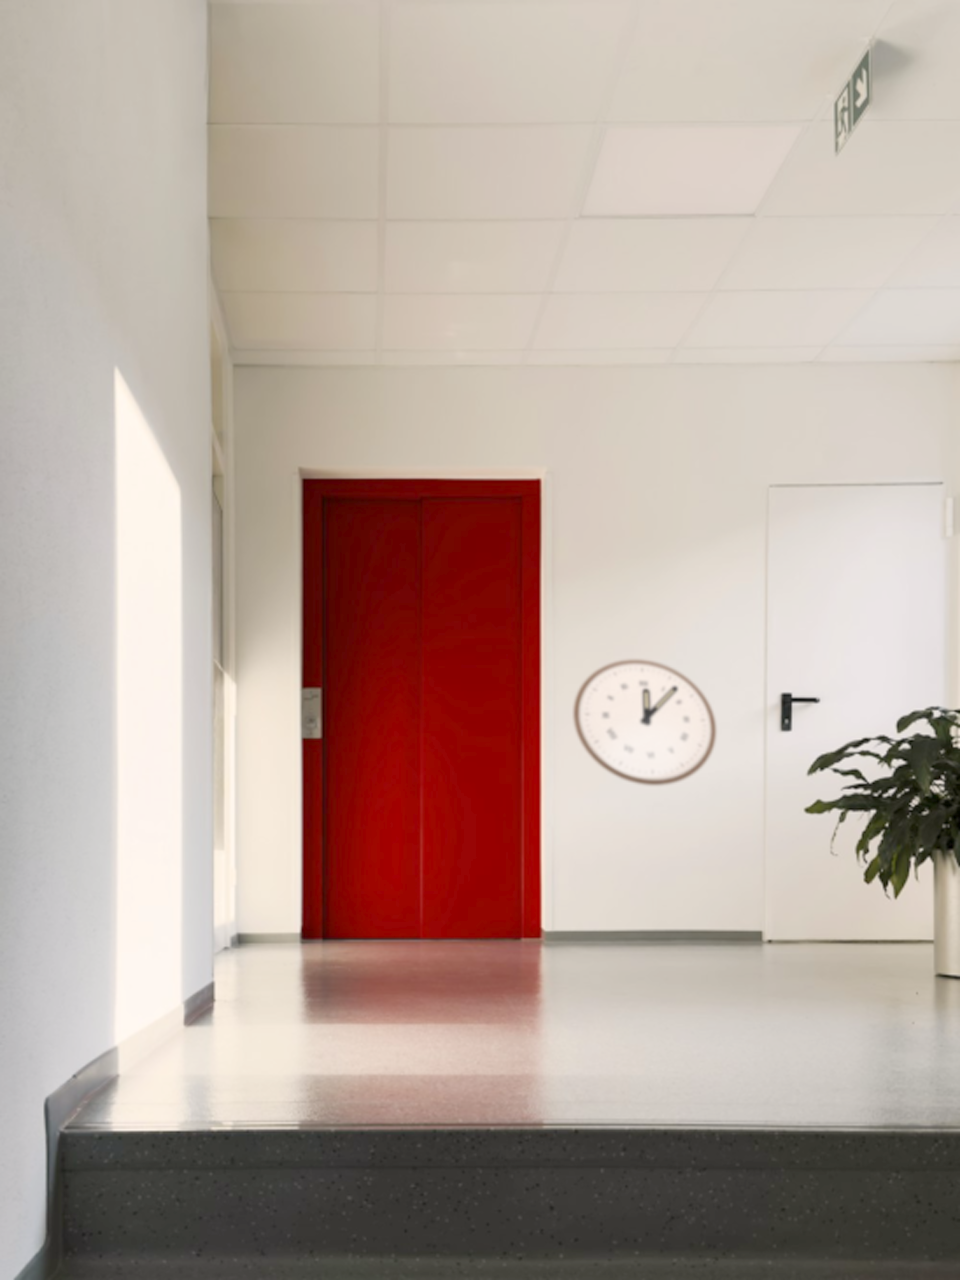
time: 12:07
